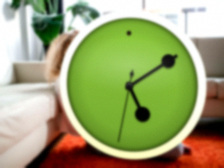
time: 5:09:32
